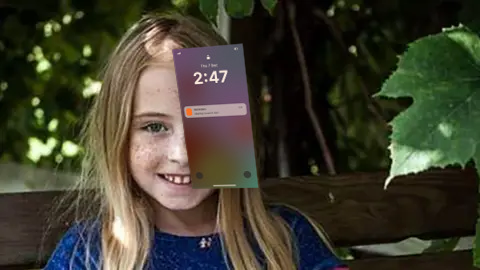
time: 2:47
